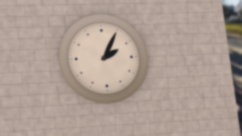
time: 2:05
